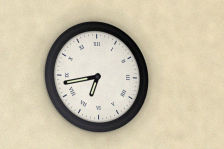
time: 6:43
